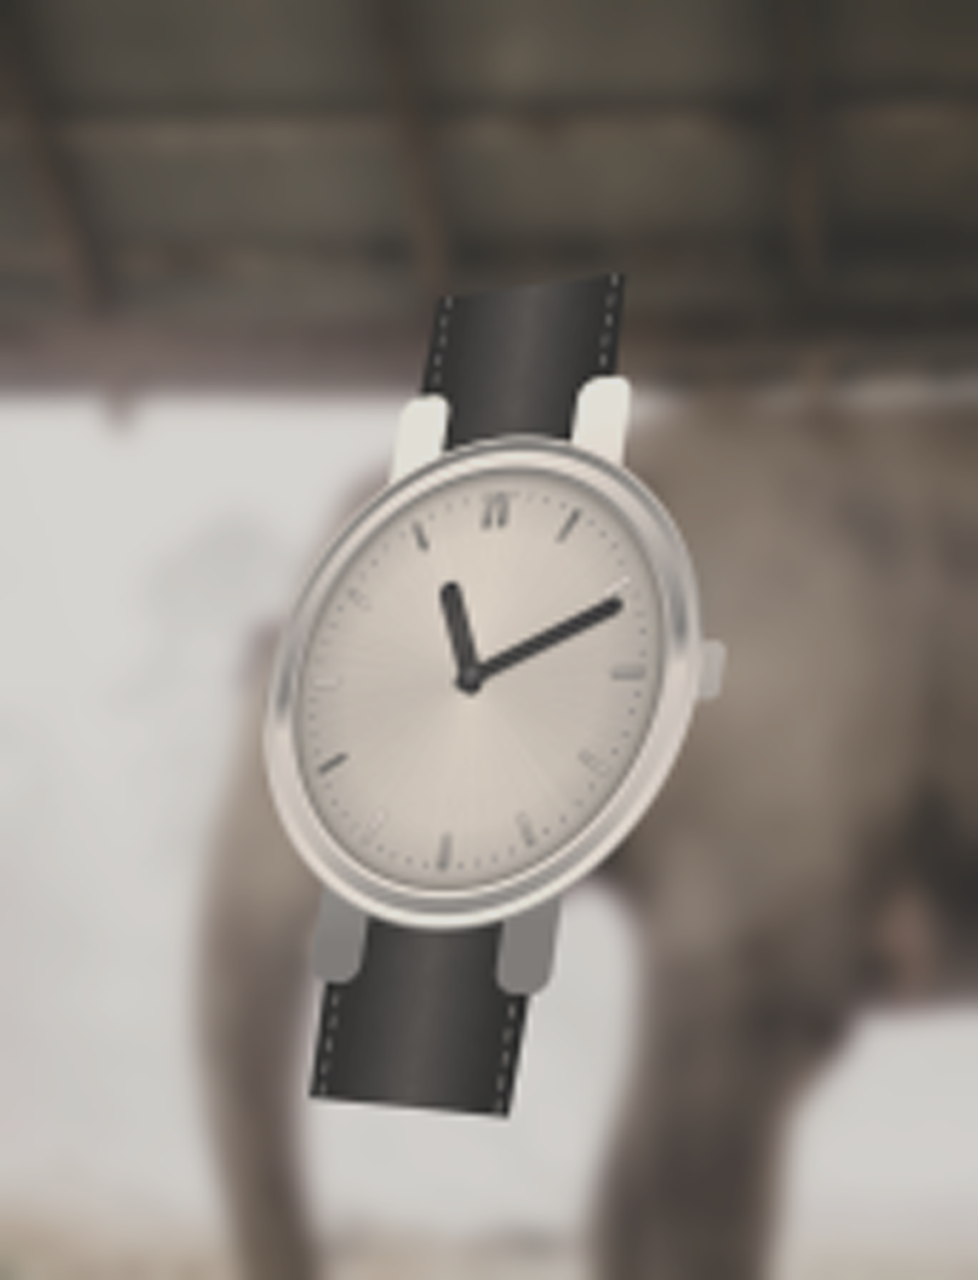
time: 11:11
